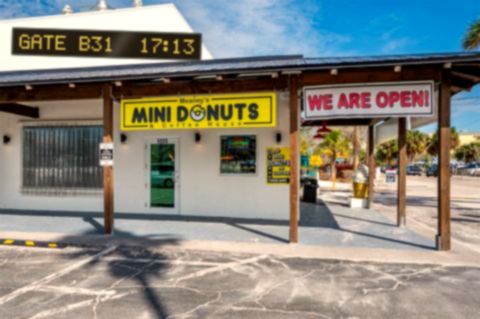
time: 17:13
